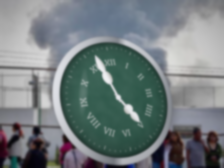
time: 4:57
